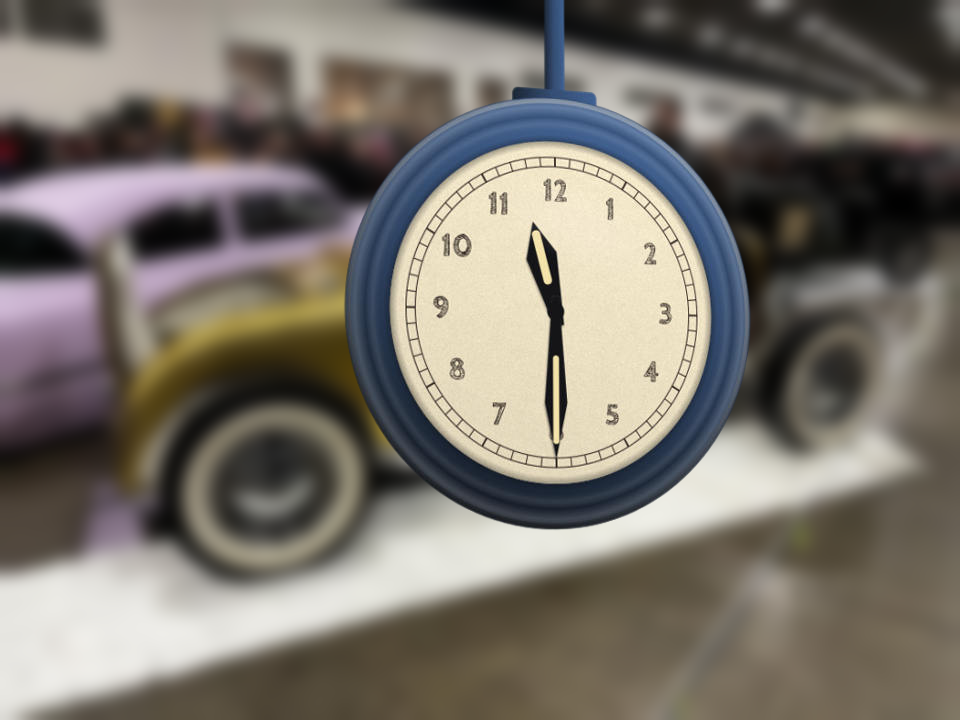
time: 11:30
